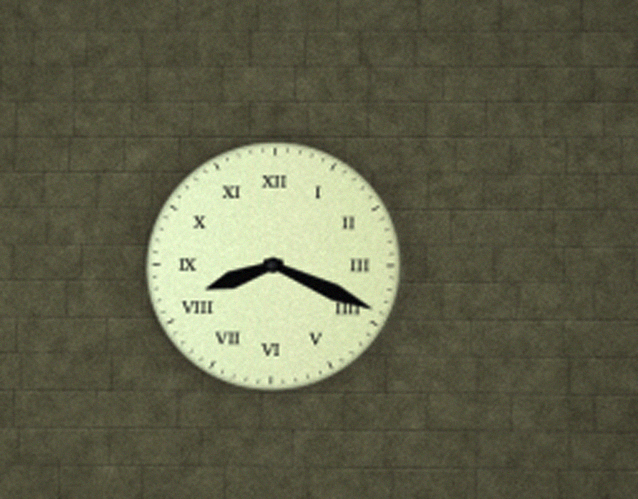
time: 8:19
